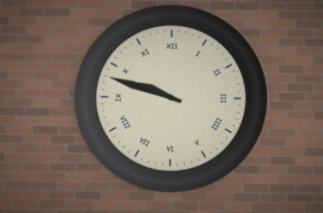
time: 9:48
